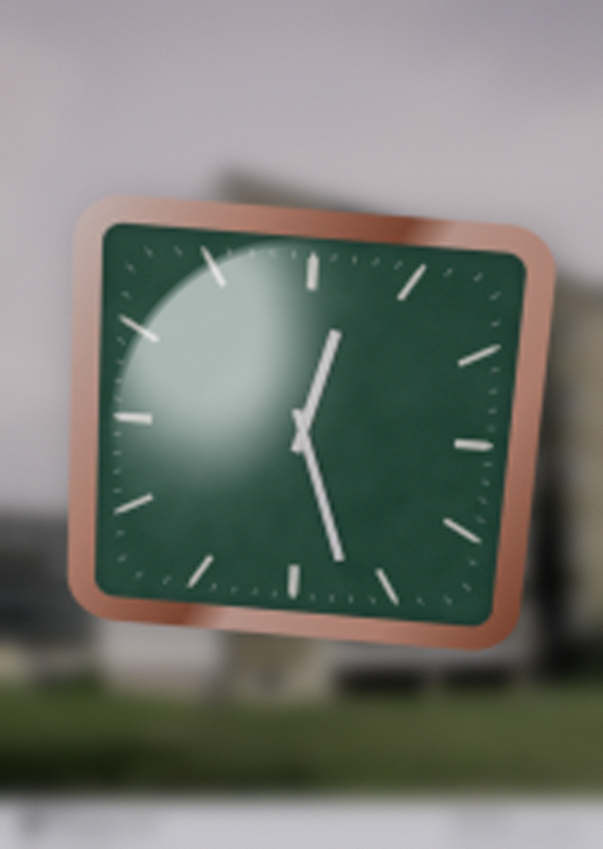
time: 12:27
